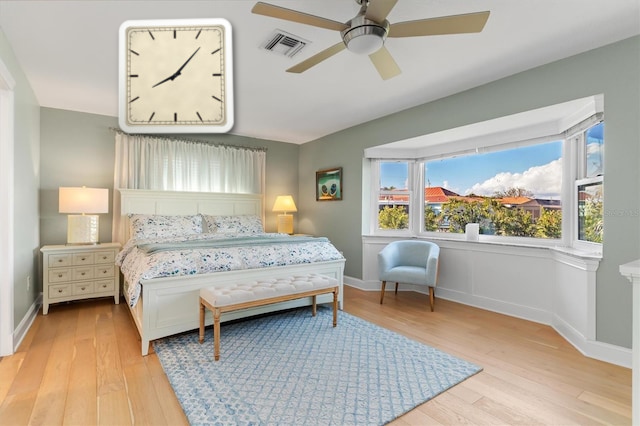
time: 8:07
